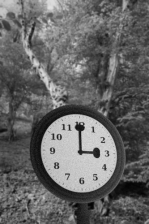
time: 3:00
